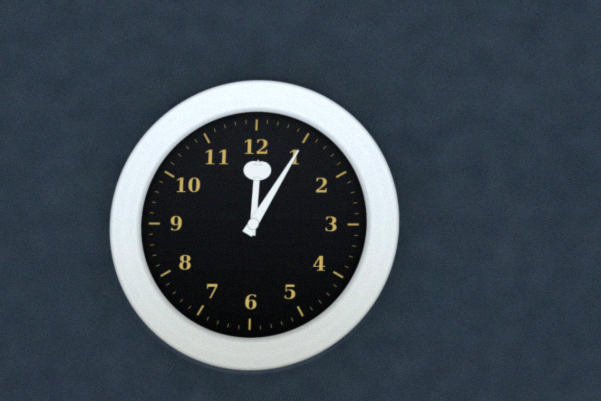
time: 12:05
